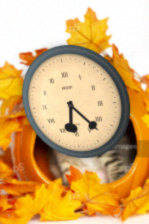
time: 6:23
